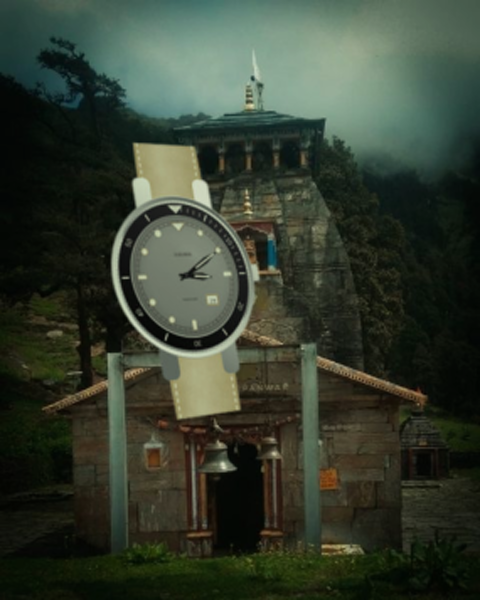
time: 3:10
